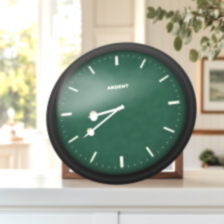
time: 8:39
